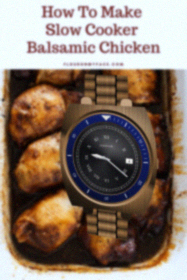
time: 9:21
